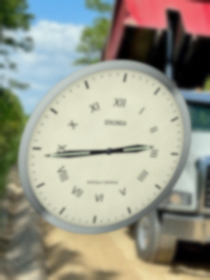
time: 2:44
